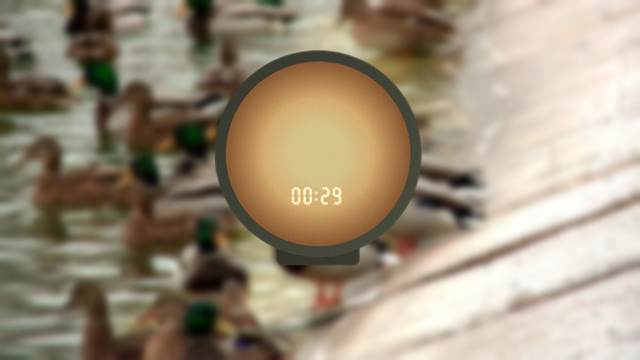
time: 0:29
